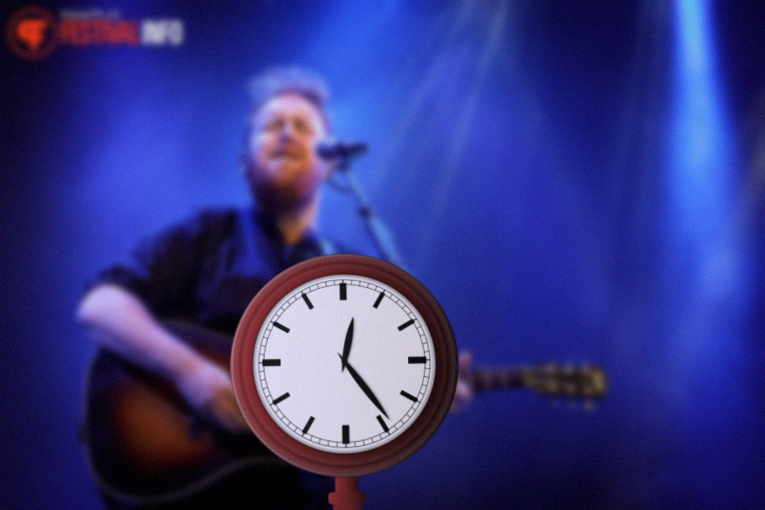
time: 12:24
